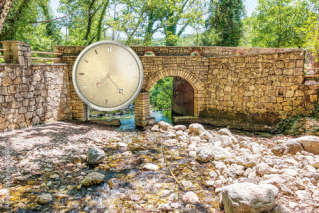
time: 7:23
